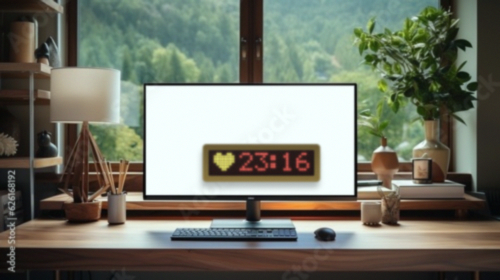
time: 23:16
